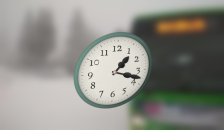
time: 1:18
